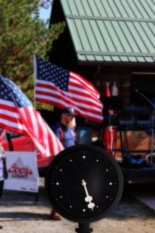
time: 5:27
